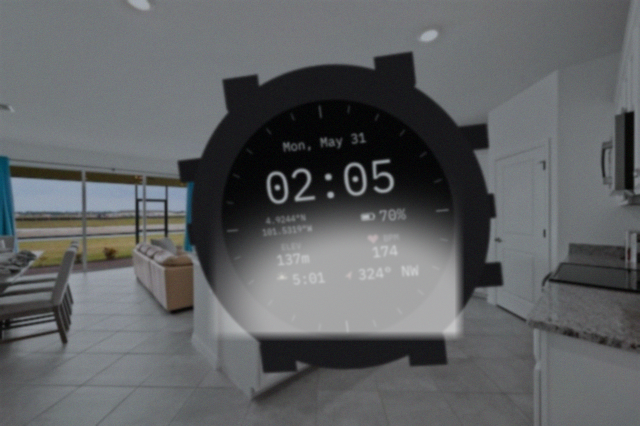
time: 2:05
